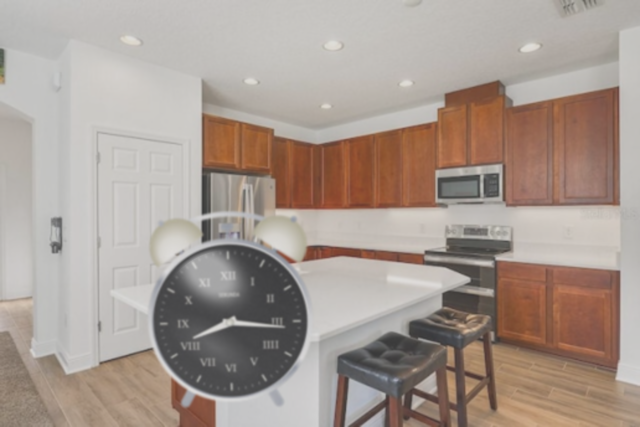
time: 8:16
